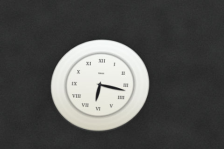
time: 6:17
